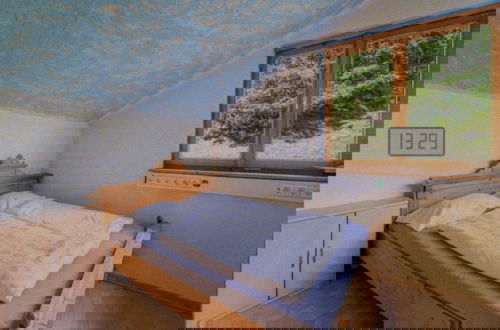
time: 13:29
